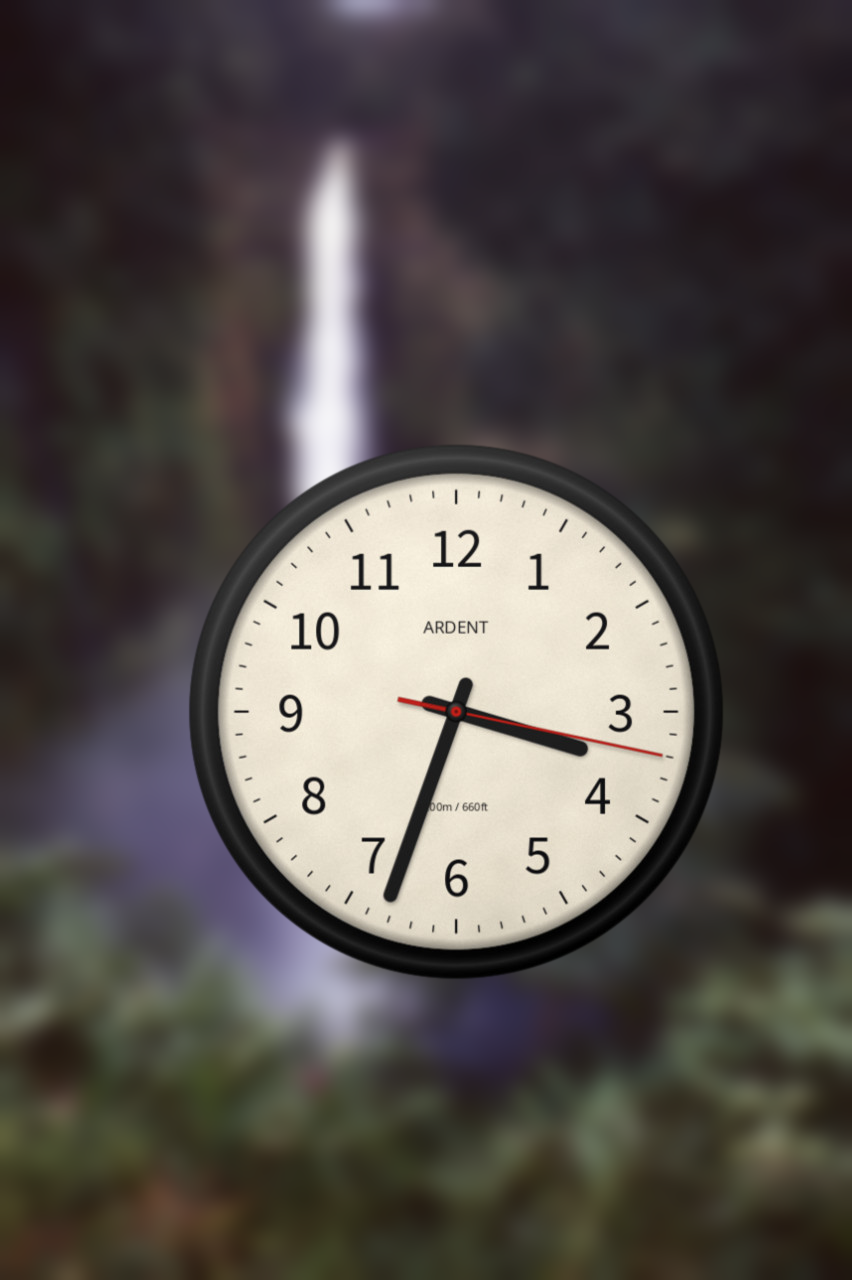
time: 3:33:17
